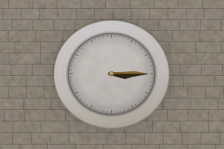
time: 3:15
